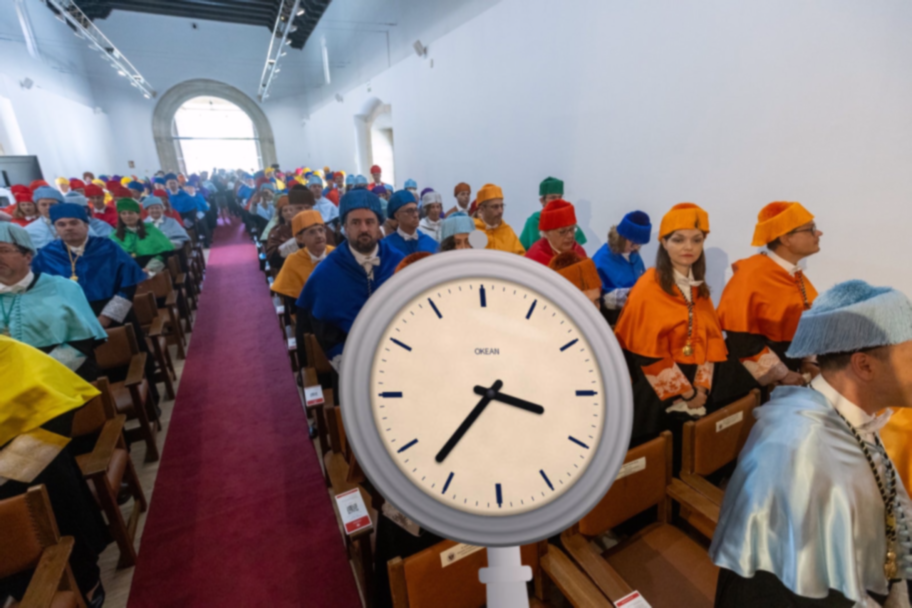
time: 3:37
